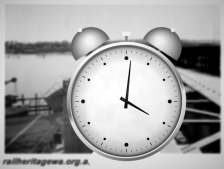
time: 4:01
